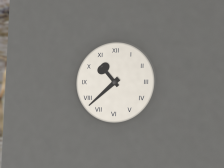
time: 10:38
